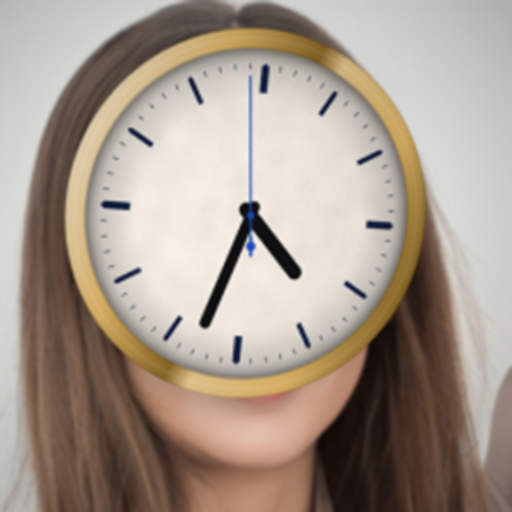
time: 4:32:59
